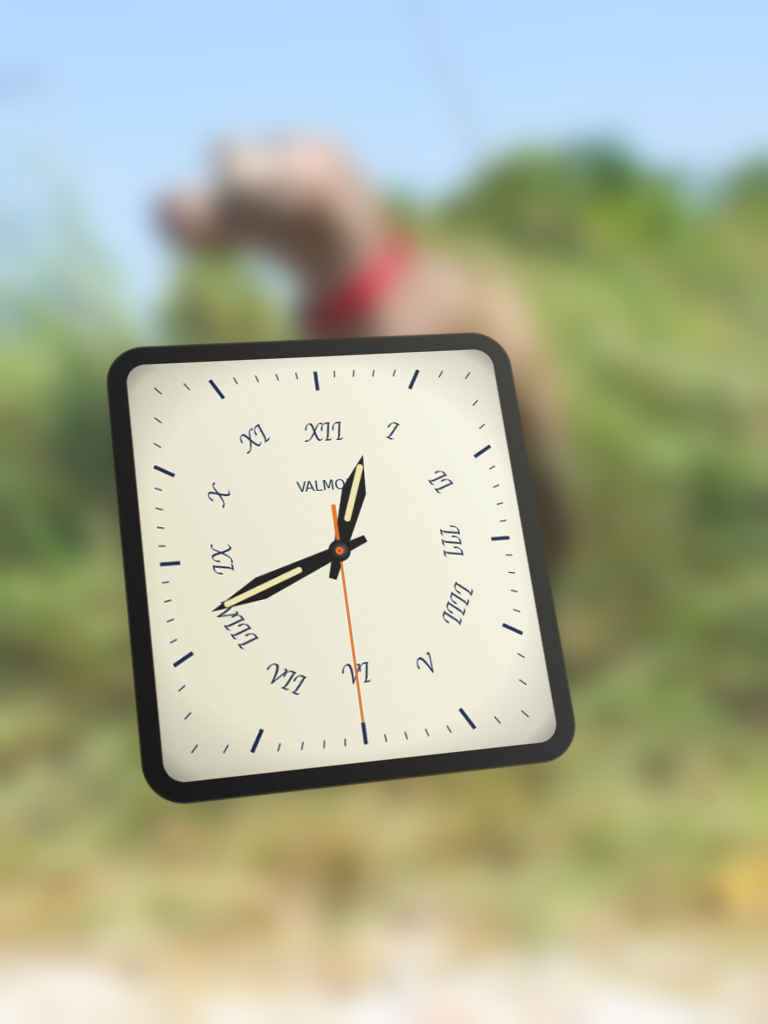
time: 12:41:30
